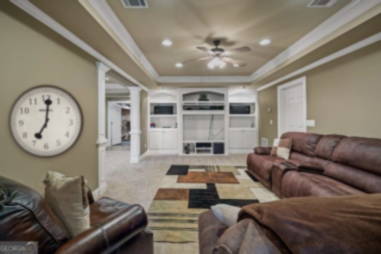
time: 7:01
